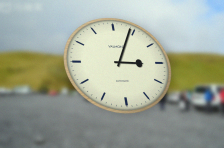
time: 3:04
